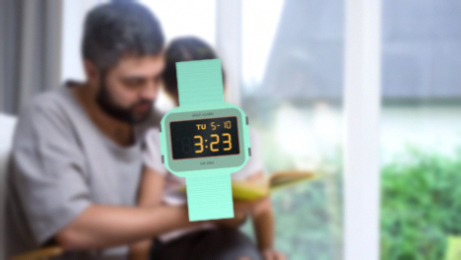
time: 3:23
